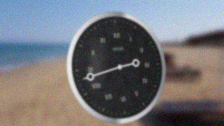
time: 2:43
